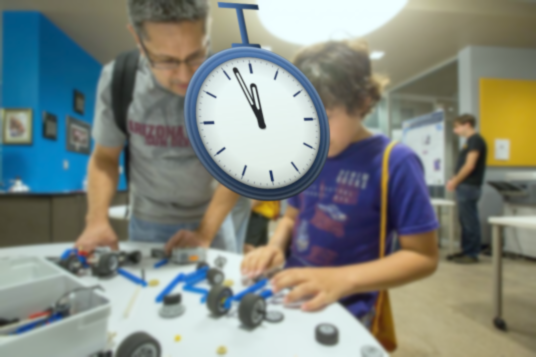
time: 11:57
